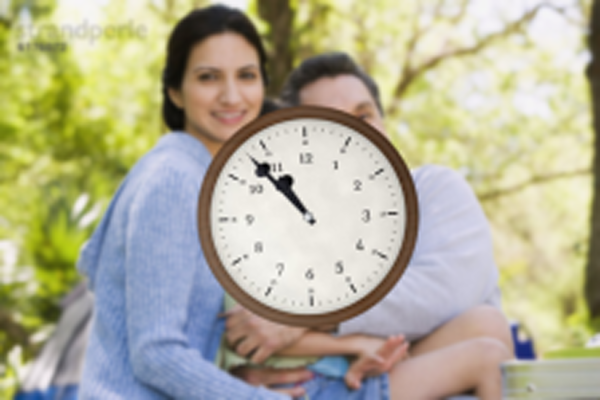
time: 10:53
